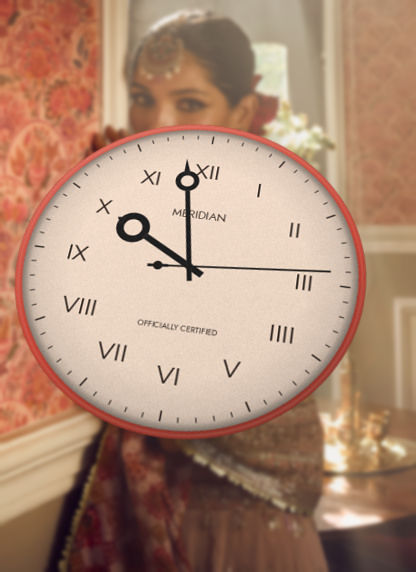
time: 9:58:14
